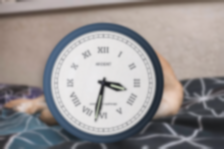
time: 3:32
